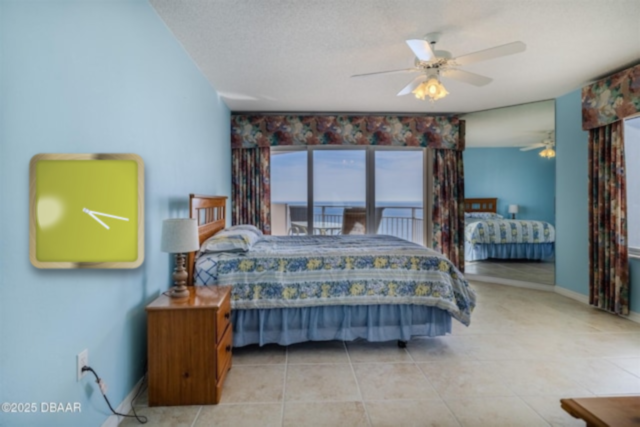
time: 4:17
